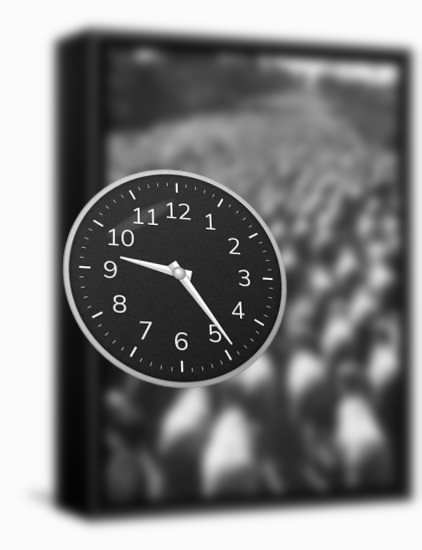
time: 9:24
